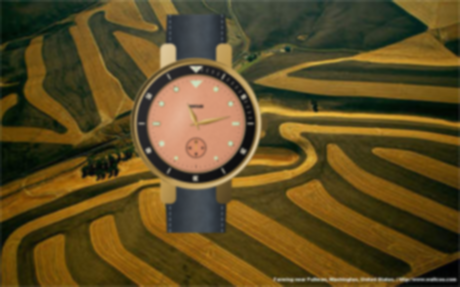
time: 11:13
